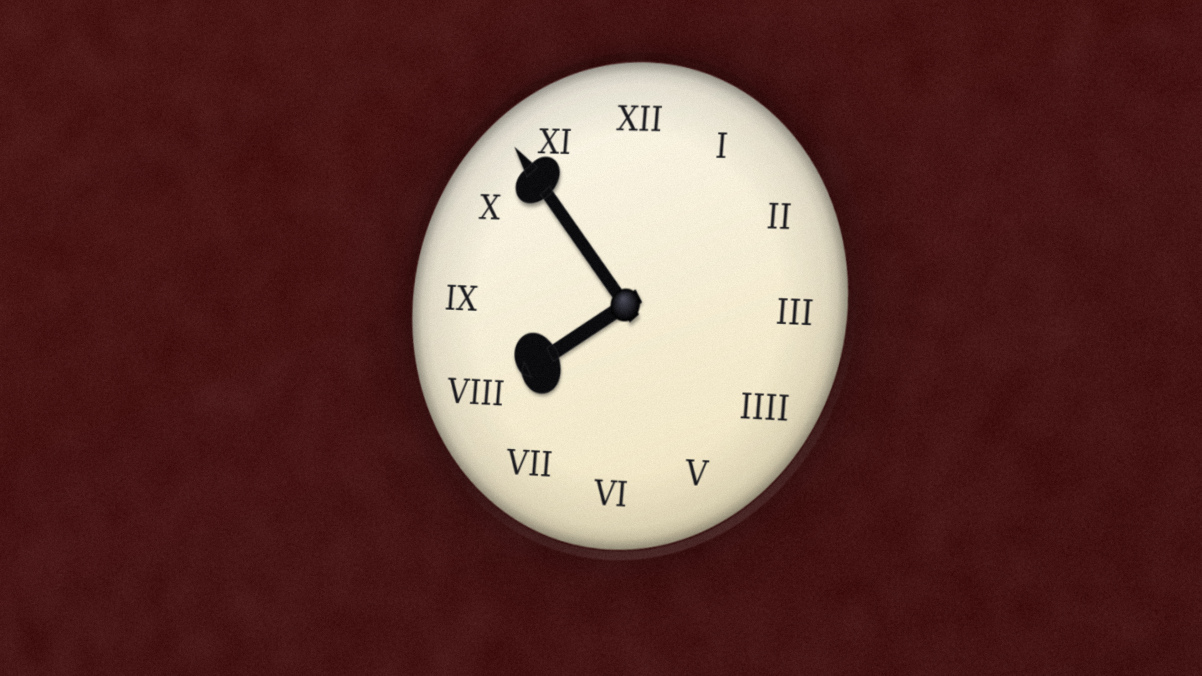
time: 7:53
